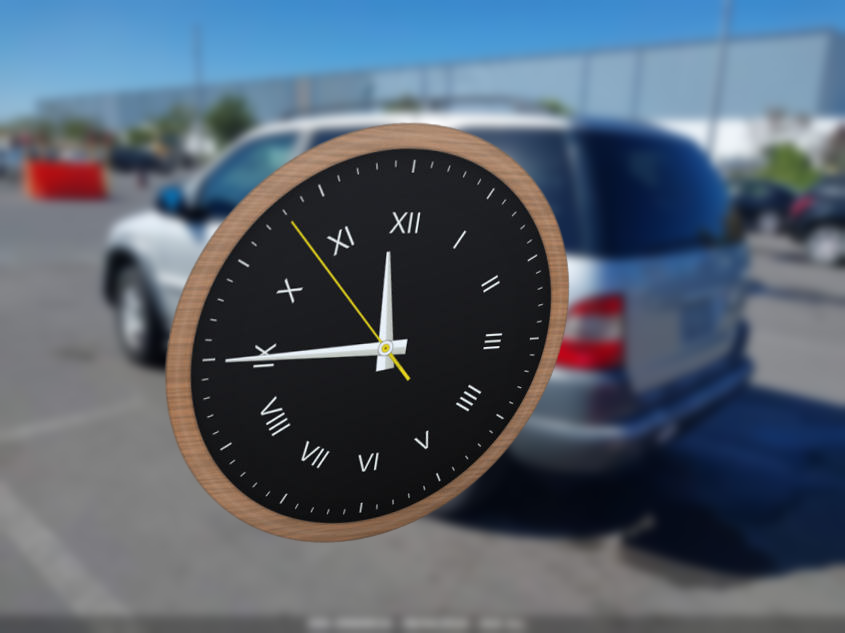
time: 11:44:53
